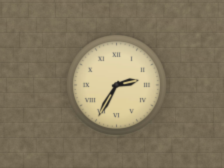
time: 2:35
